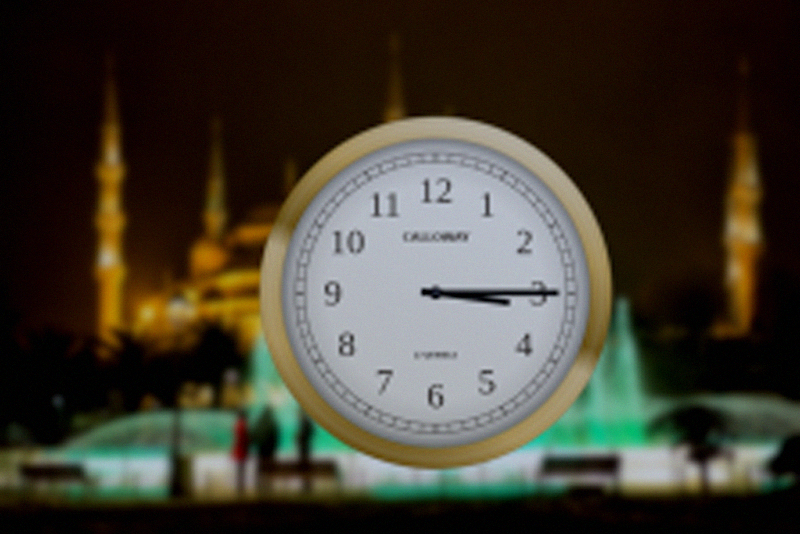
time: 3:15
